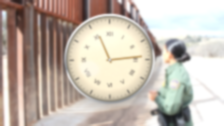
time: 11:14
